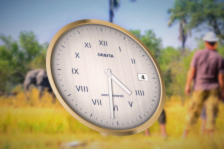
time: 4:31
